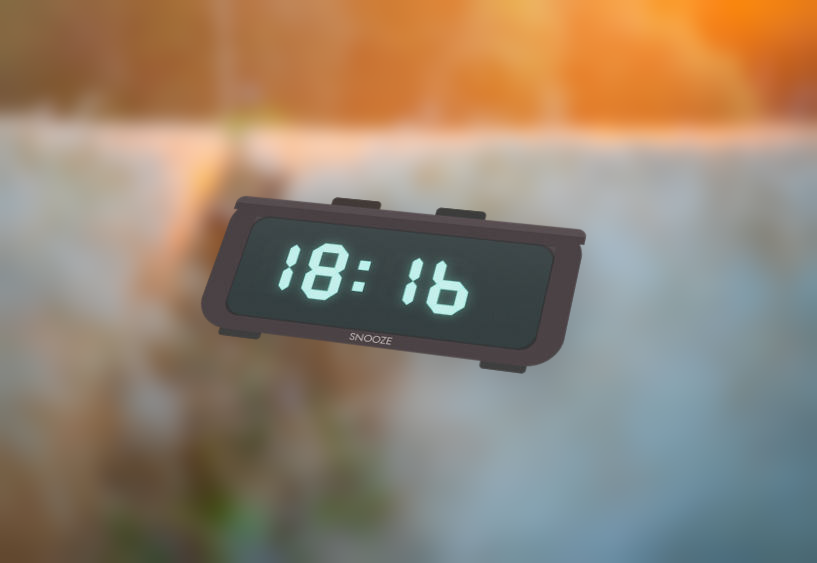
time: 18:16
